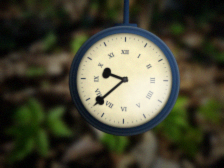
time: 9:38
